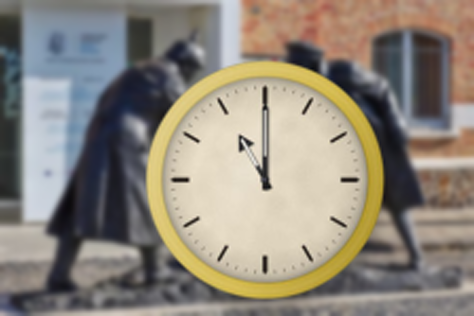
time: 11:00
